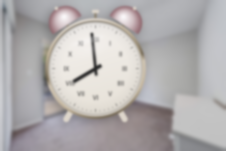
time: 7:59
